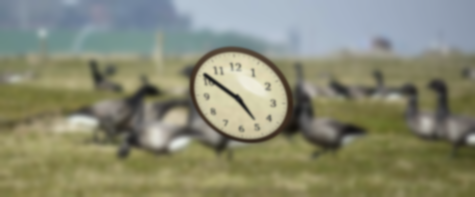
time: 4:51
